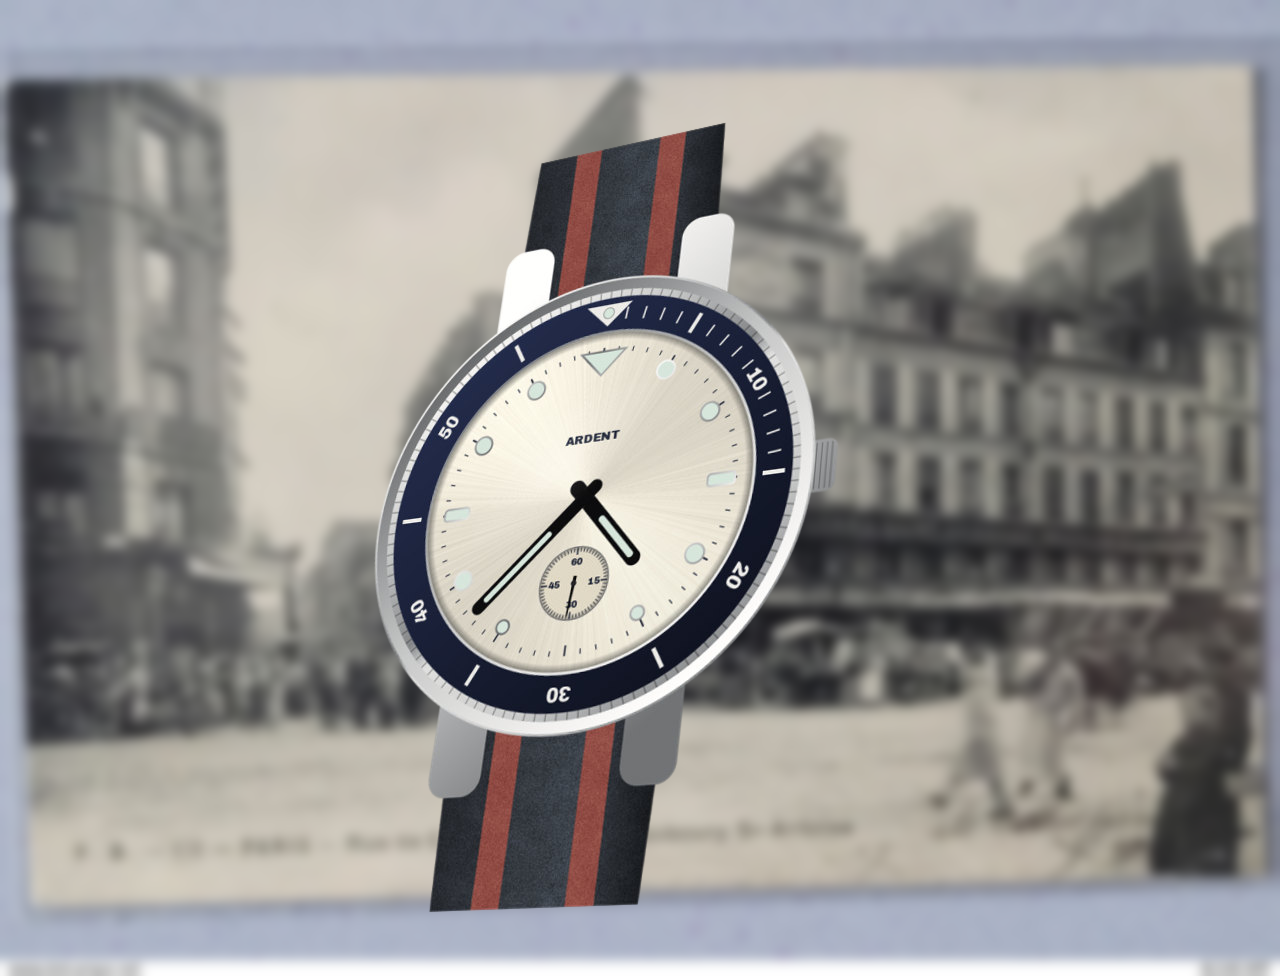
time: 4:37:31
